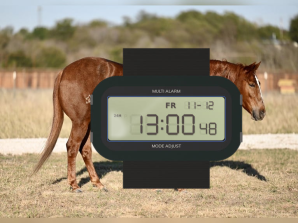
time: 13:00:48
